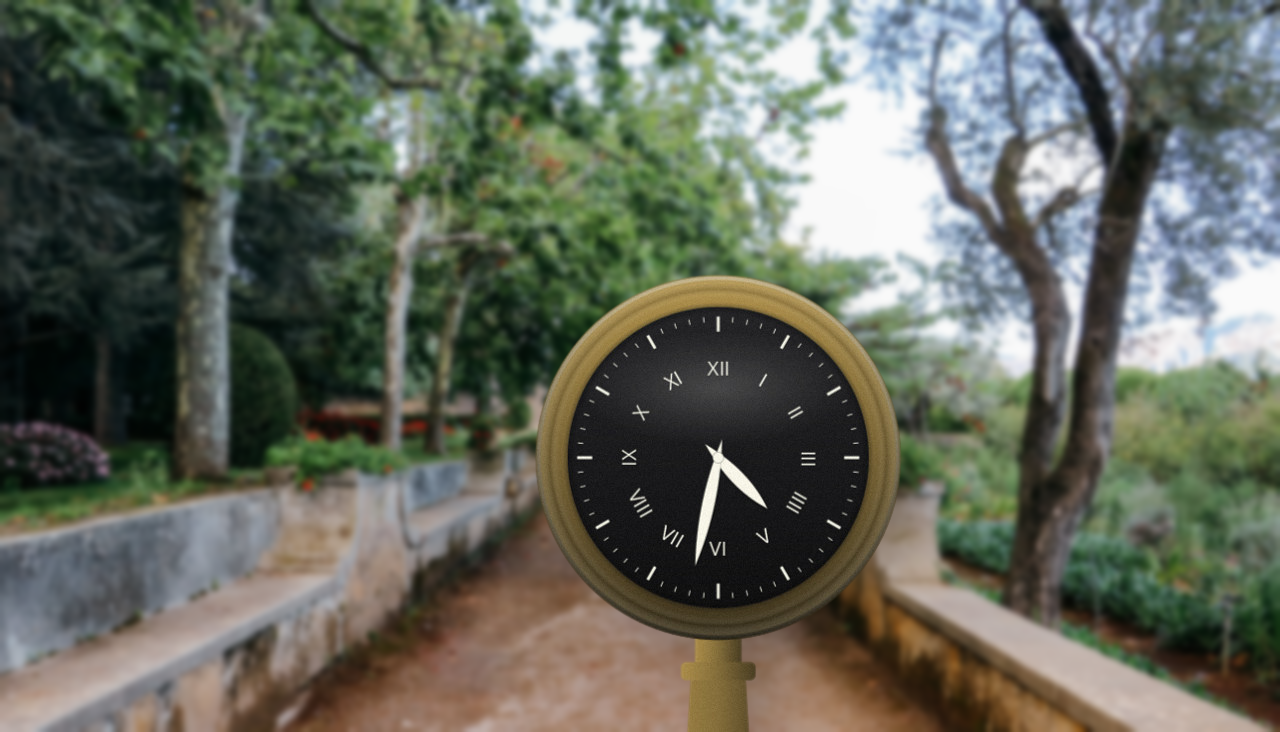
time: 4:32
